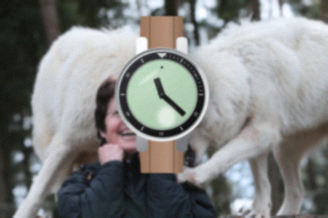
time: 11:22
